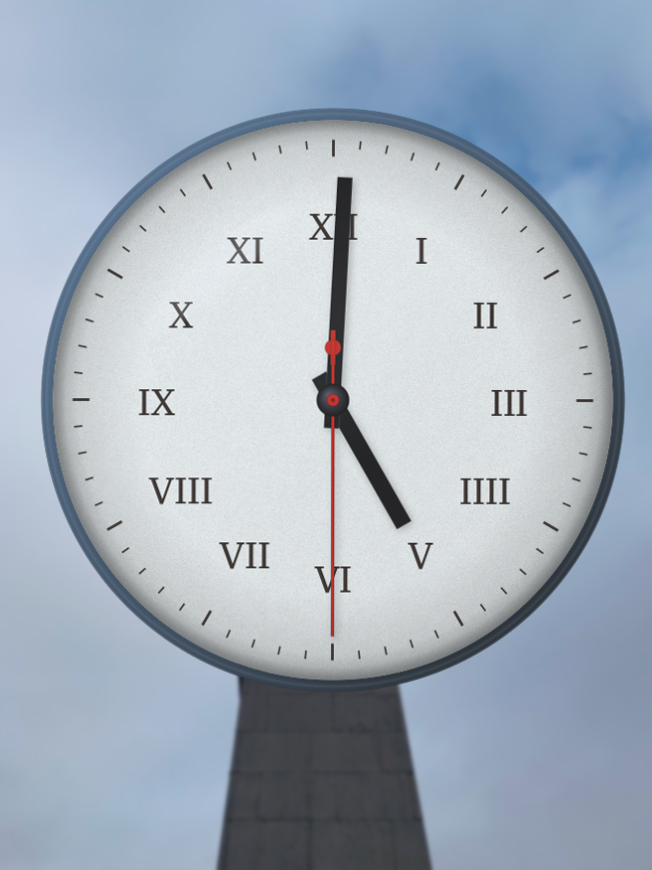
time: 5:00:30
